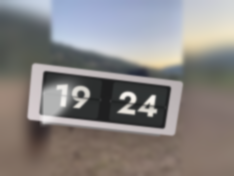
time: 19:24
